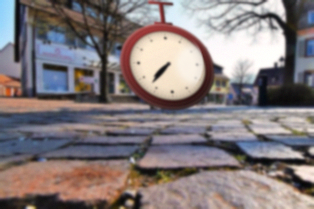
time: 7:37
